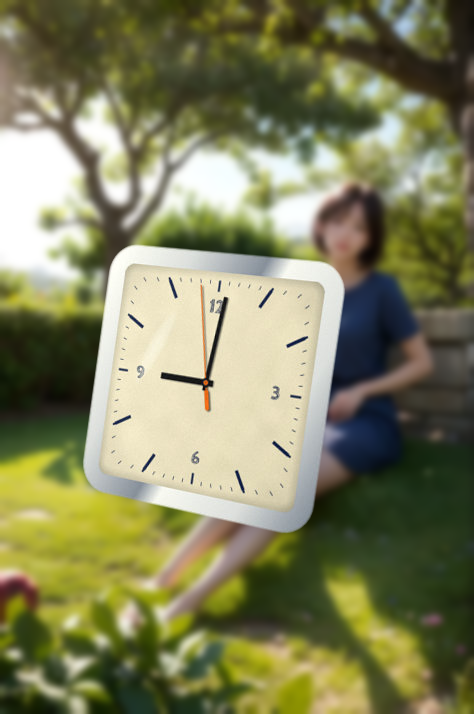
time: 9:00:58
